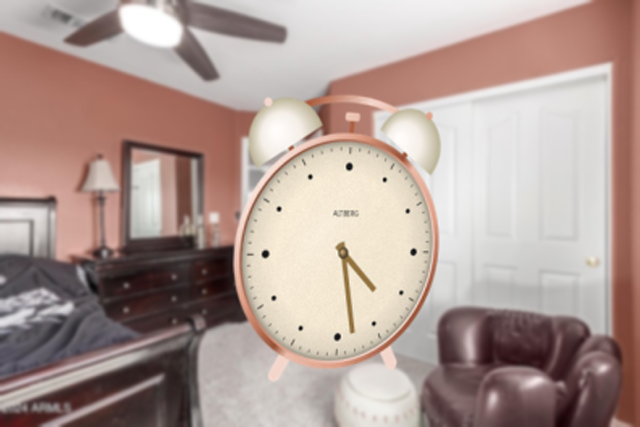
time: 4:28
